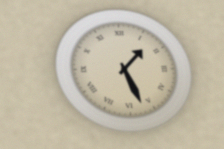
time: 1:27
